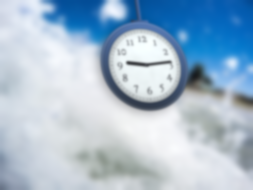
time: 9:14
